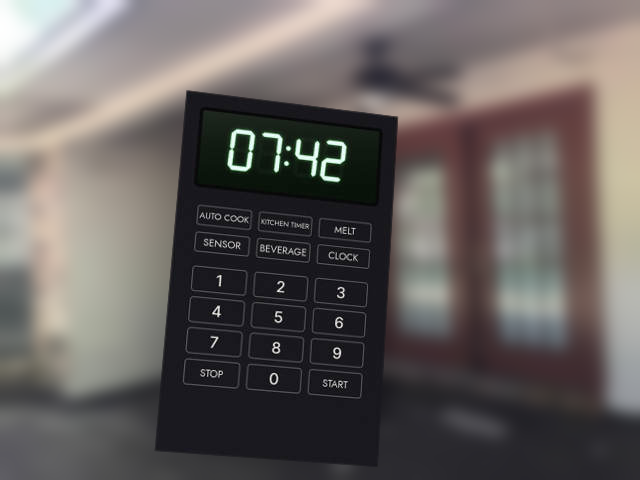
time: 7:42
